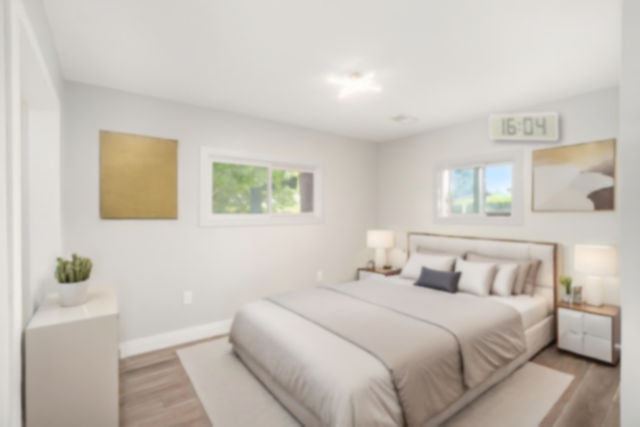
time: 16:04
